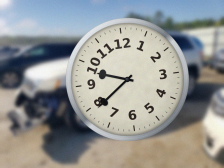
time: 9:39
